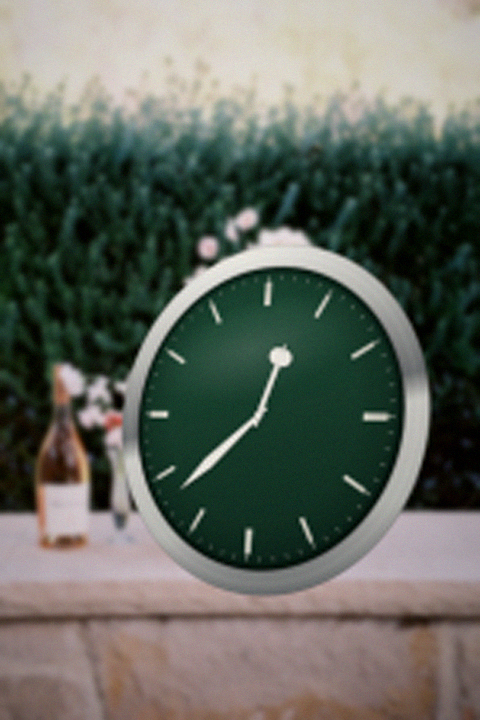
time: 12:38
